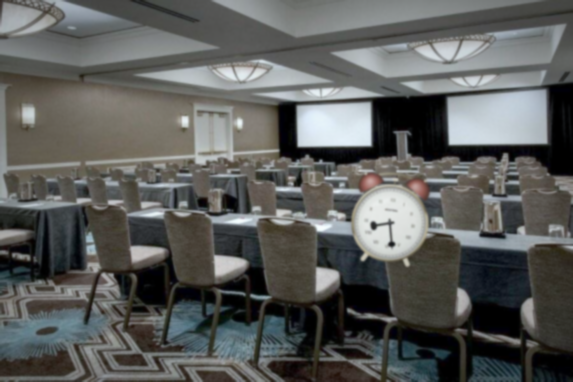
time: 8:28
